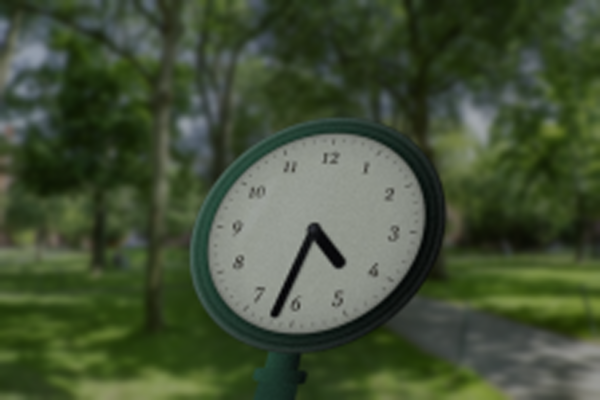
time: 4:32
